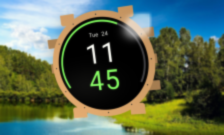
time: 11:45
